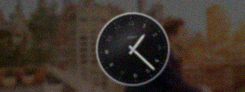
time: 1:23
